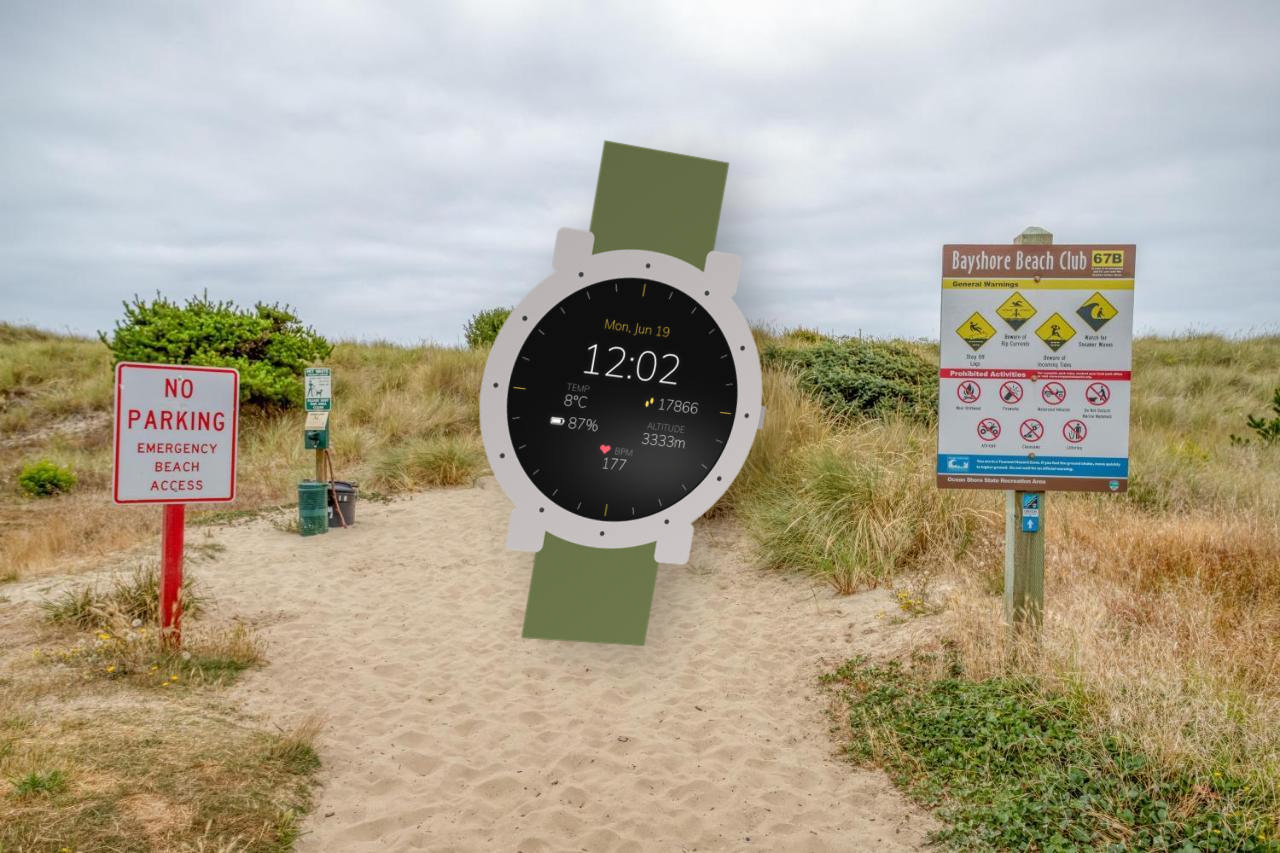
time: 12:02
